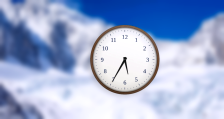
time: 5:35
